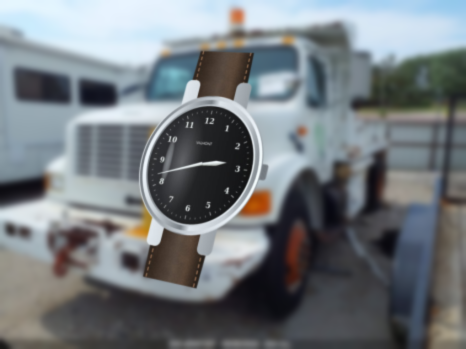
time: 2:42
